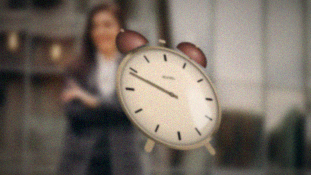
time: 9:49
